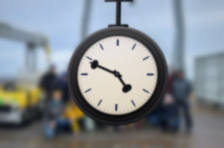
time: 4:49
